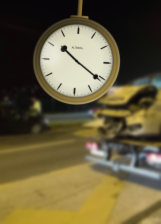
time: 10:21
